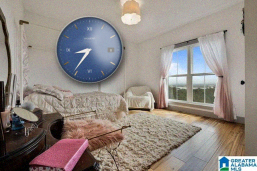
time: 8:36
